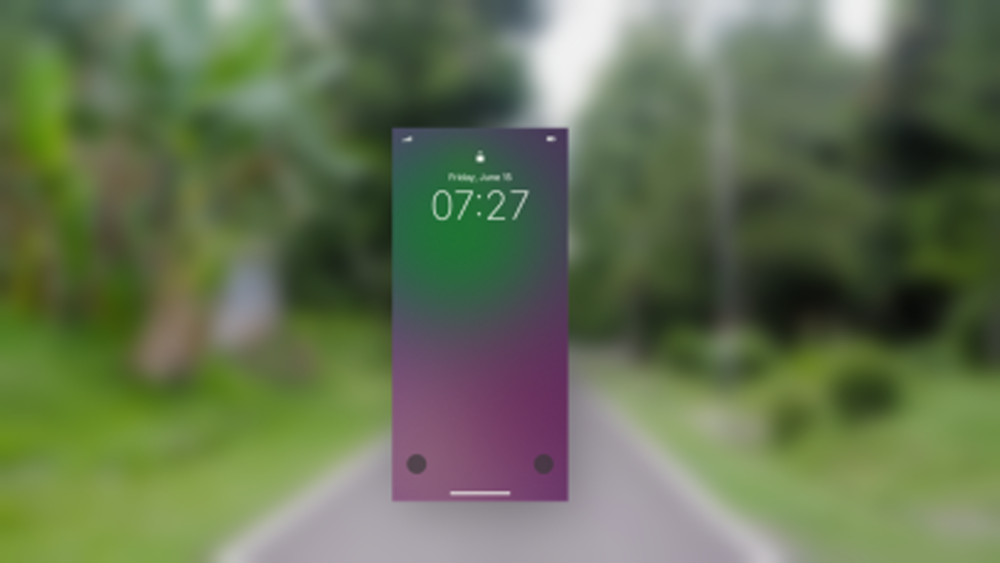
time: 7:27
